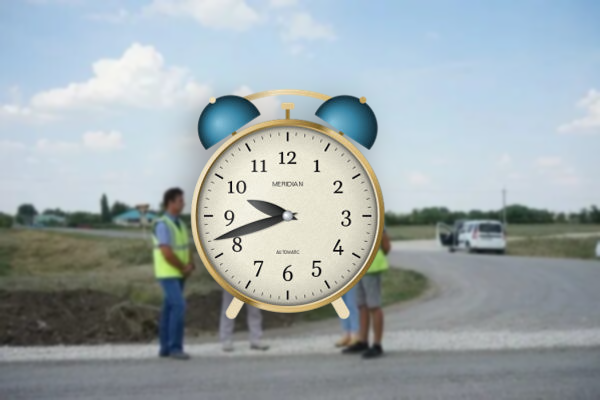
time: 9:42
